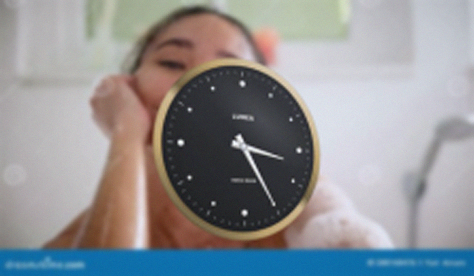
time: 3:25
